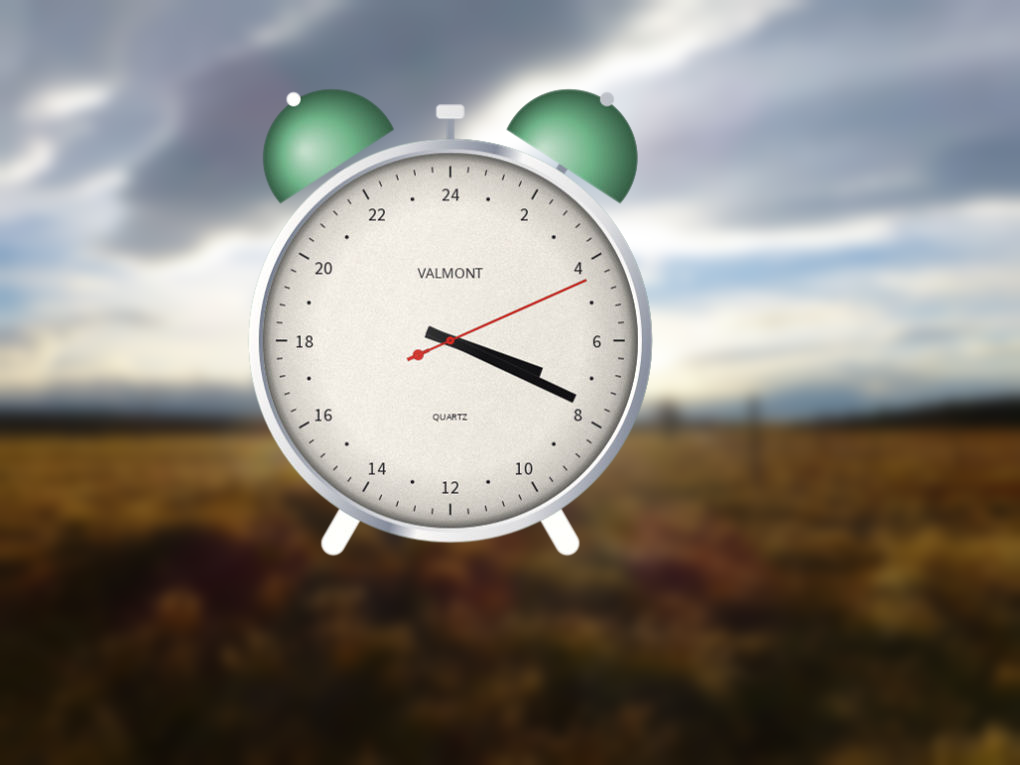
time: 7:19:11
